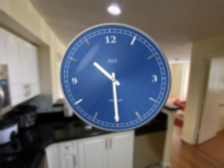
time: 10:30
